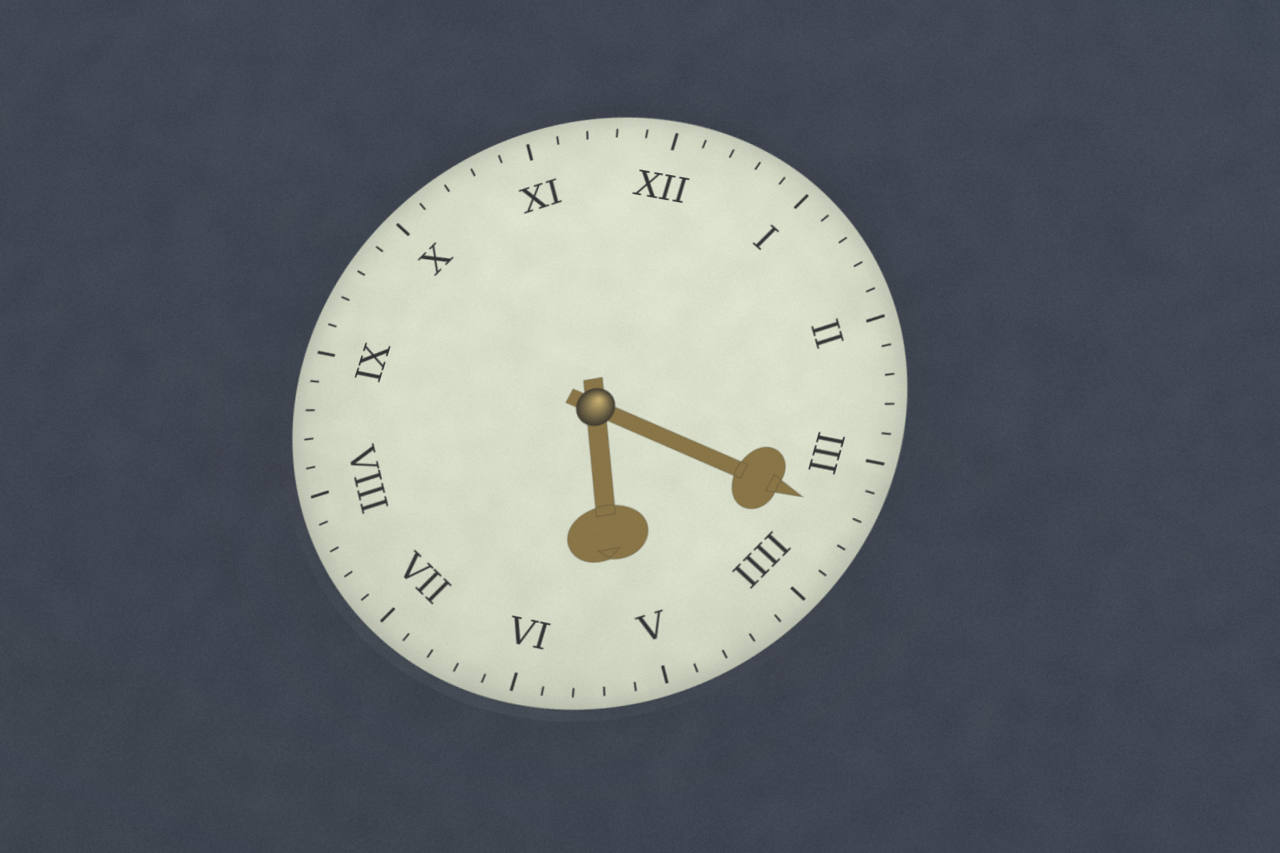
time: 5:17
